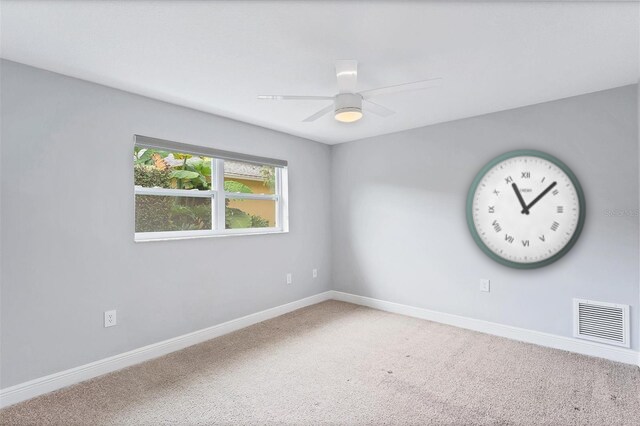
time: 11:08
